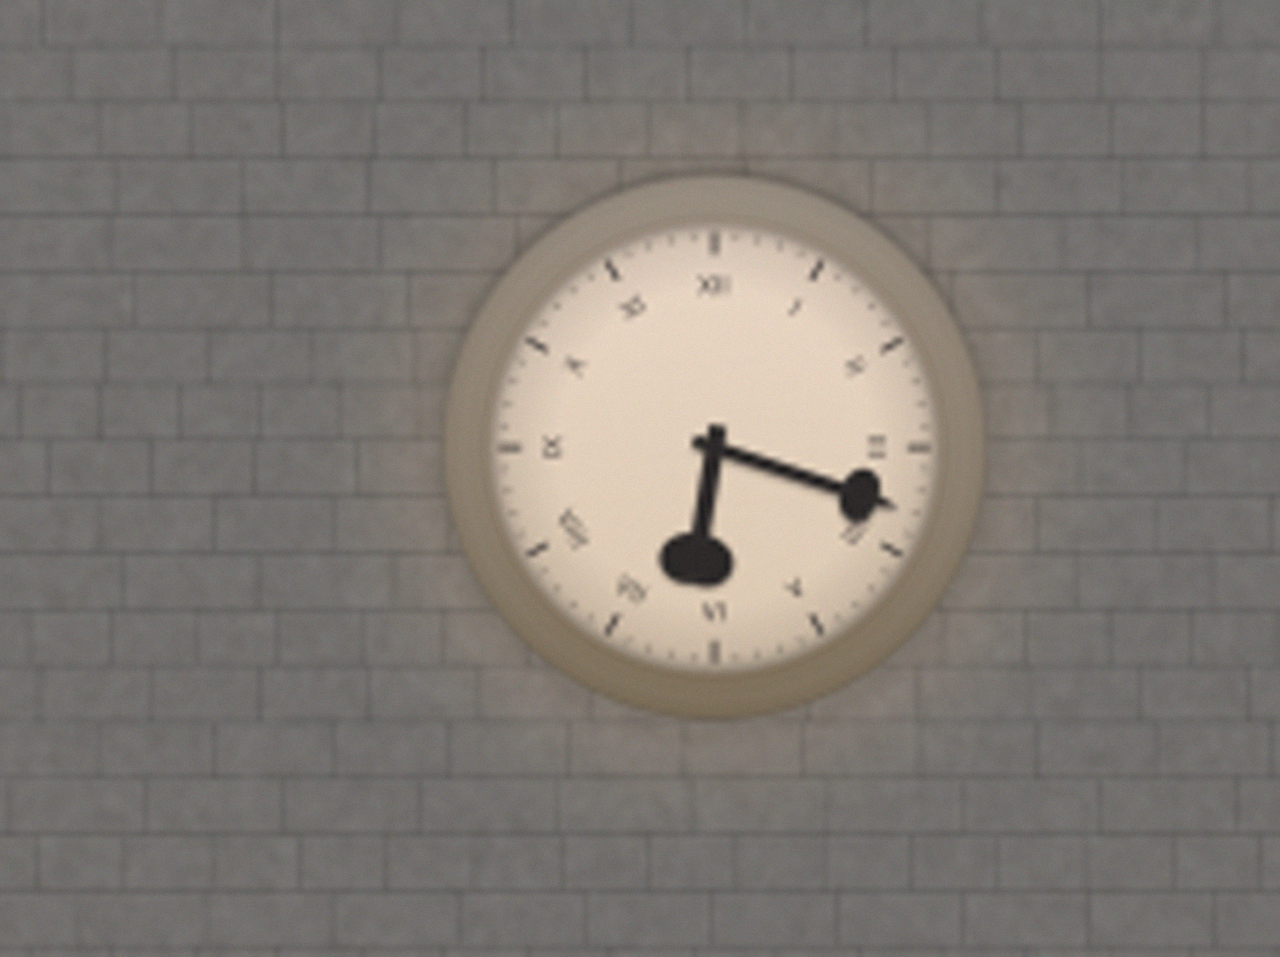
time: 6:18
